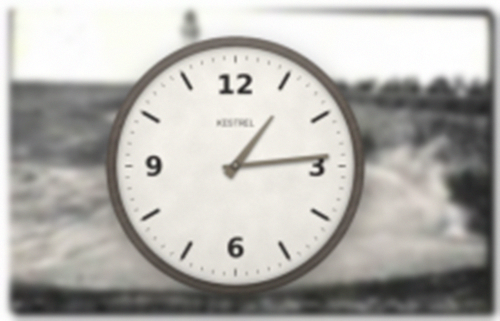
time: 1:14
